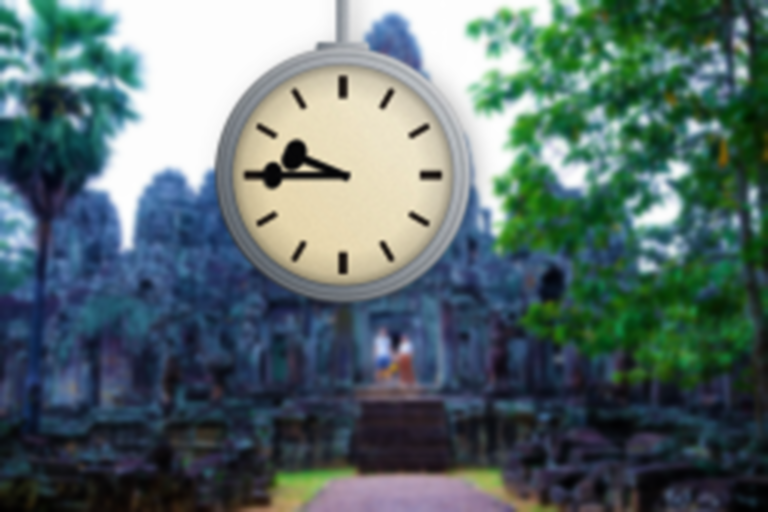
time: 9:45
